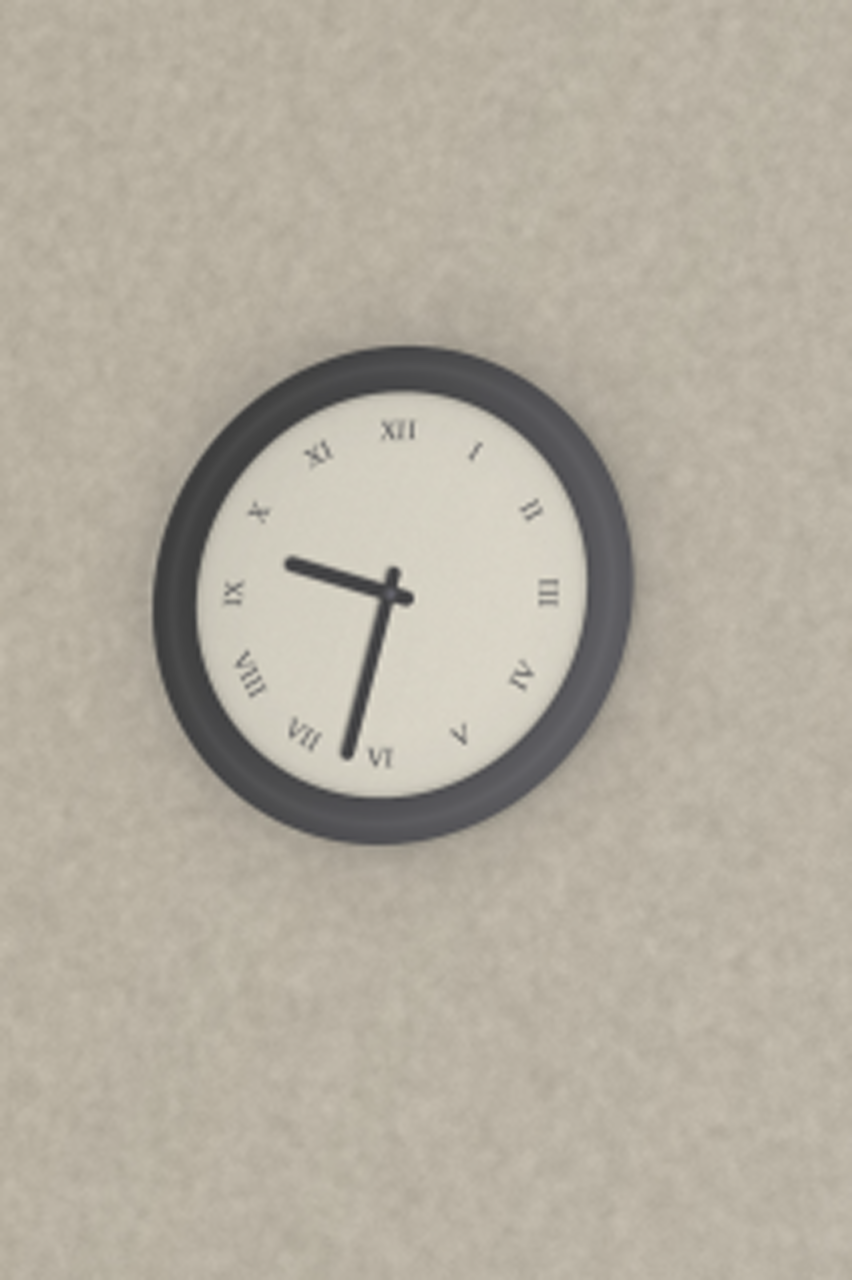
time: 9:32
